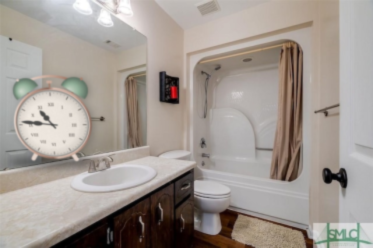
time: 10:46
